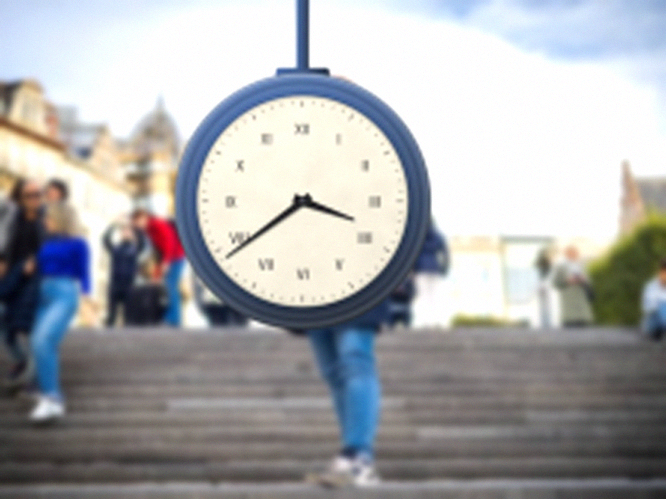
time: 3:39
